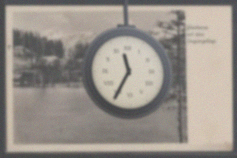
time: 11:35
